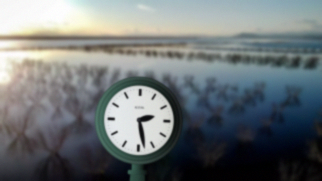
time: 2:28
